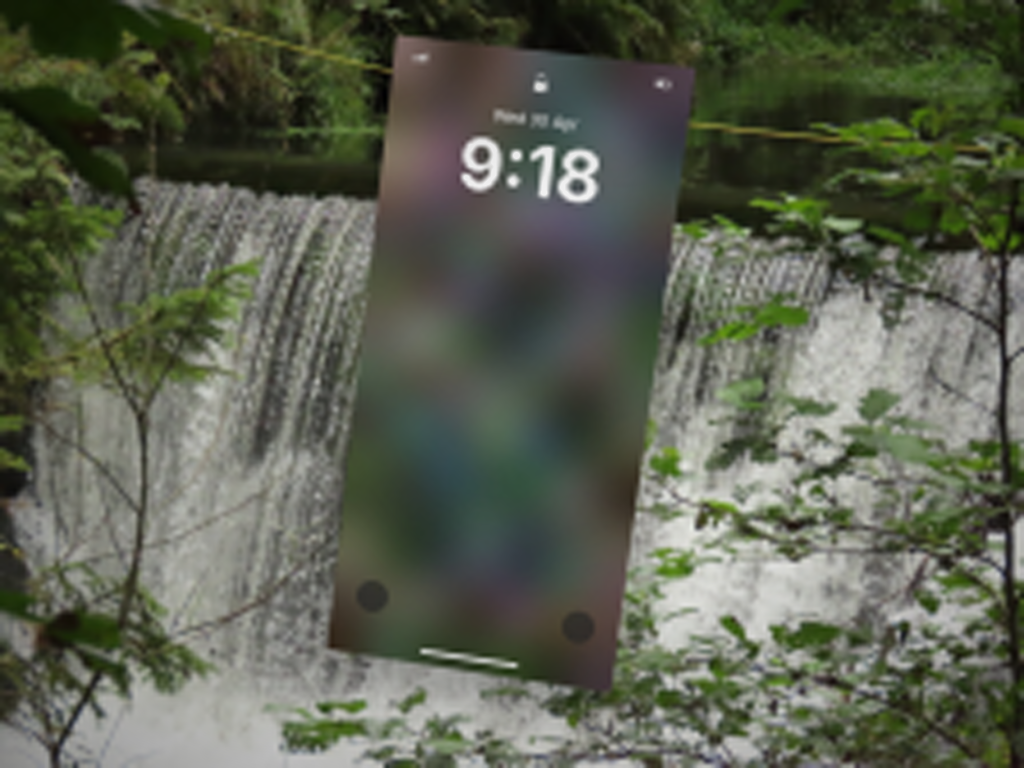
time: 9:18
